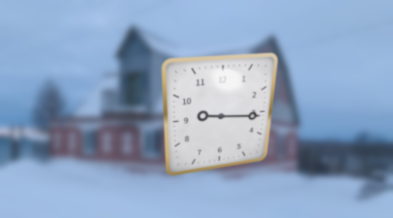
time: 9:16
